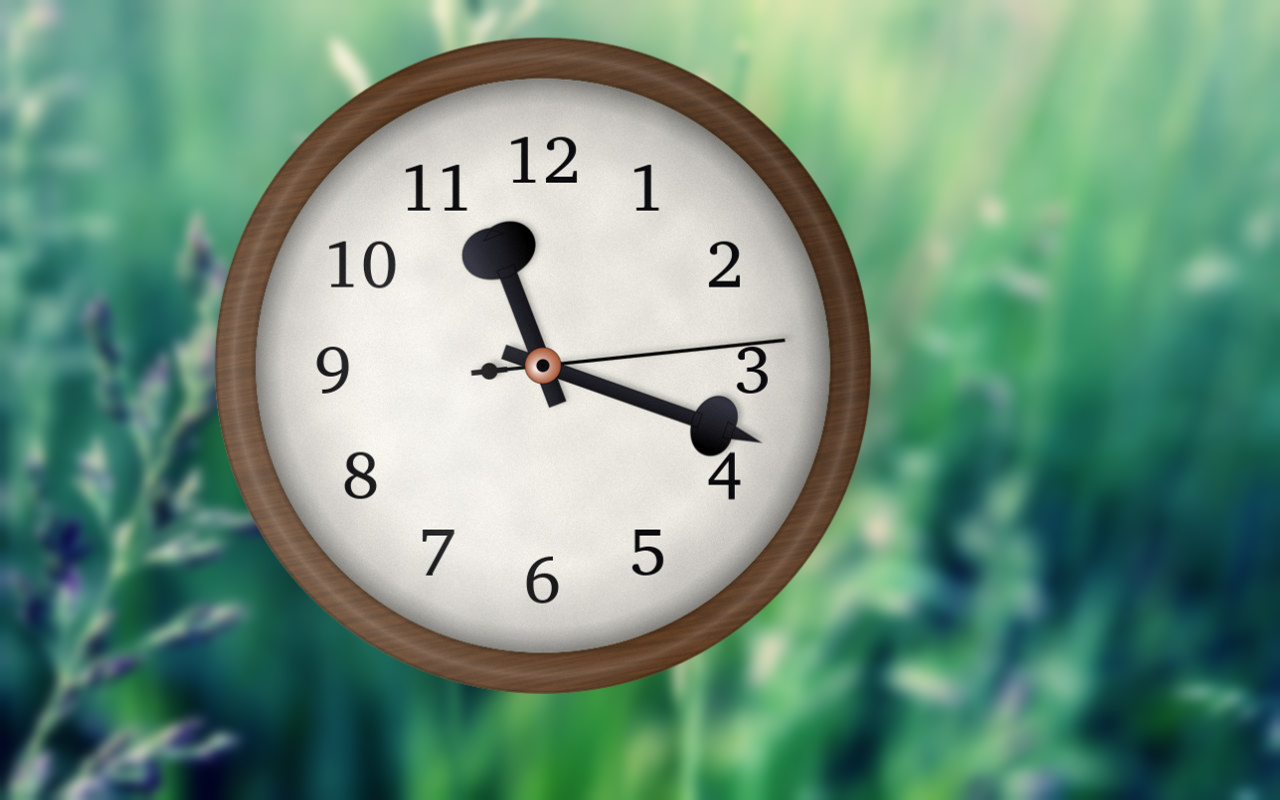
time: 11:18:14
